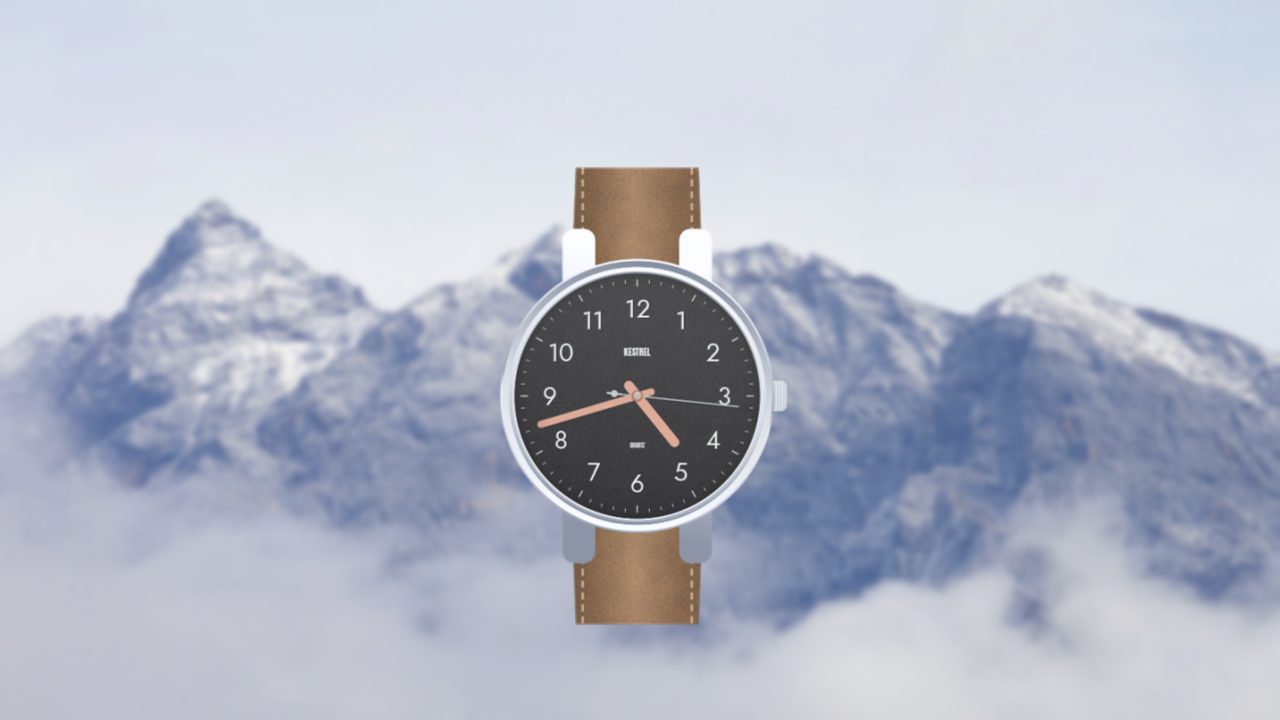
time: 4:42:16
